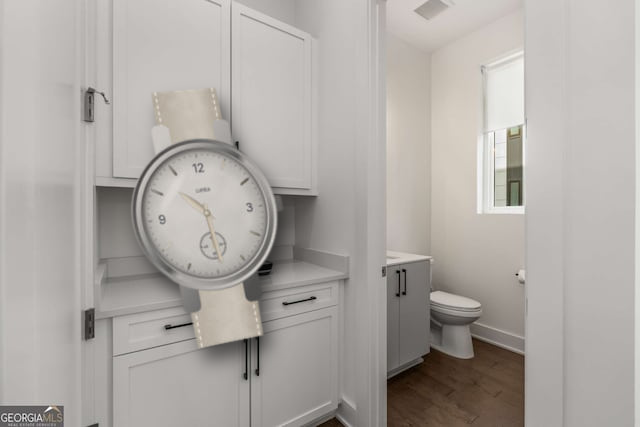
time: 10:29
